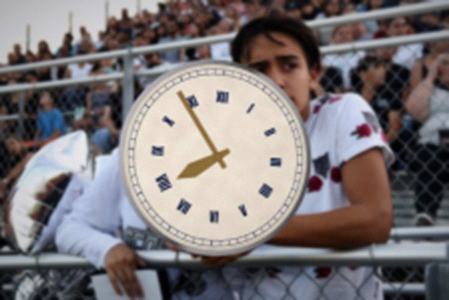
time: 7:54
